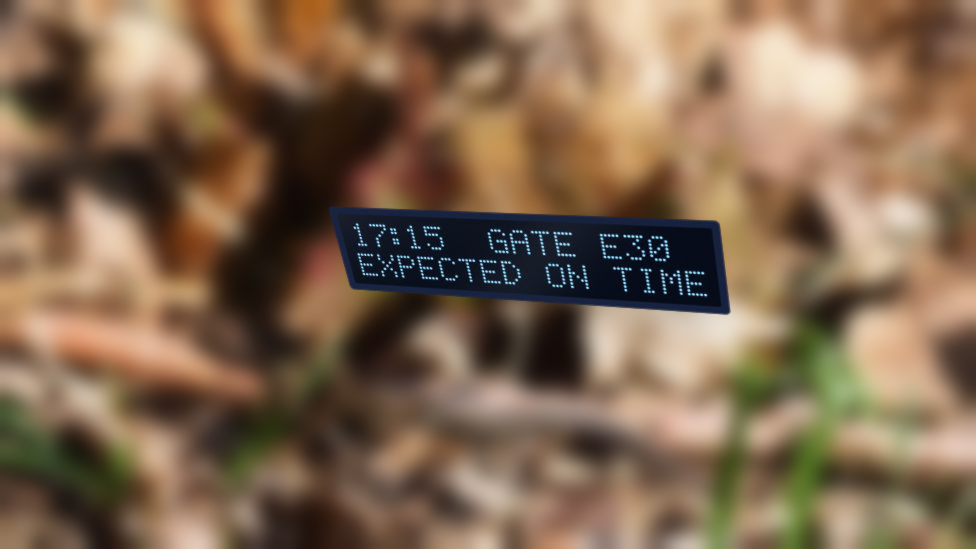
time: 17:15
